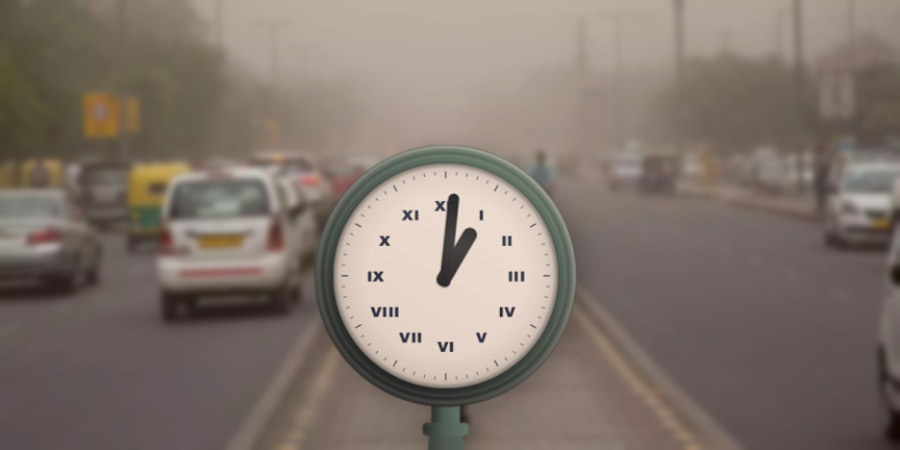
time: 1:01
